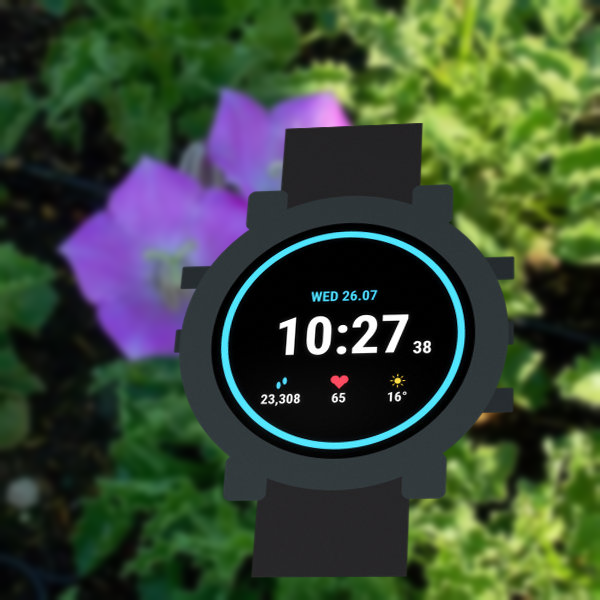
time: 10:27:38
